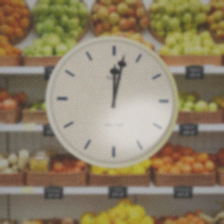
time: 12:02
